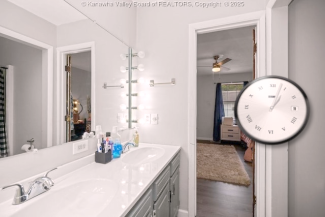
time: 1:03
